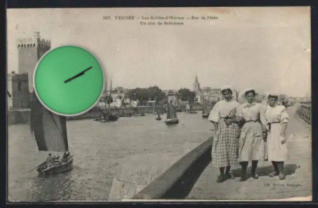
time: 2:10
